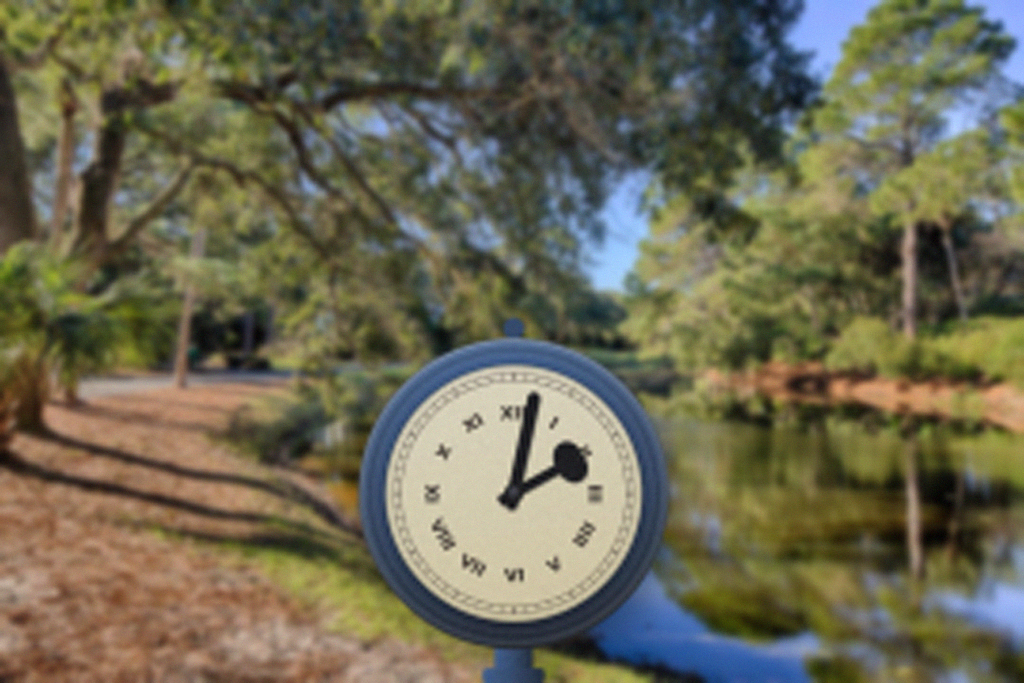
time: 2:02
